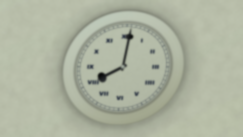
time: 8:01
